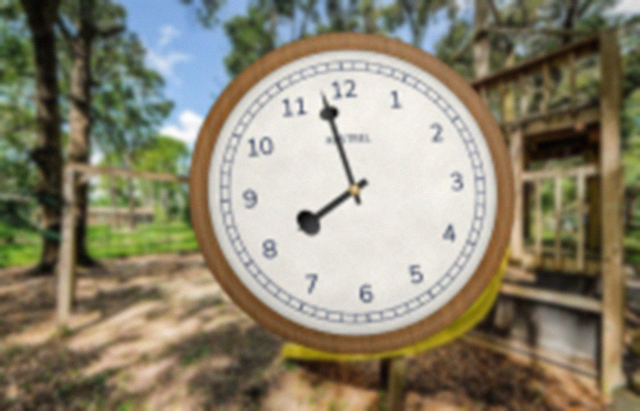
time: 7:58
